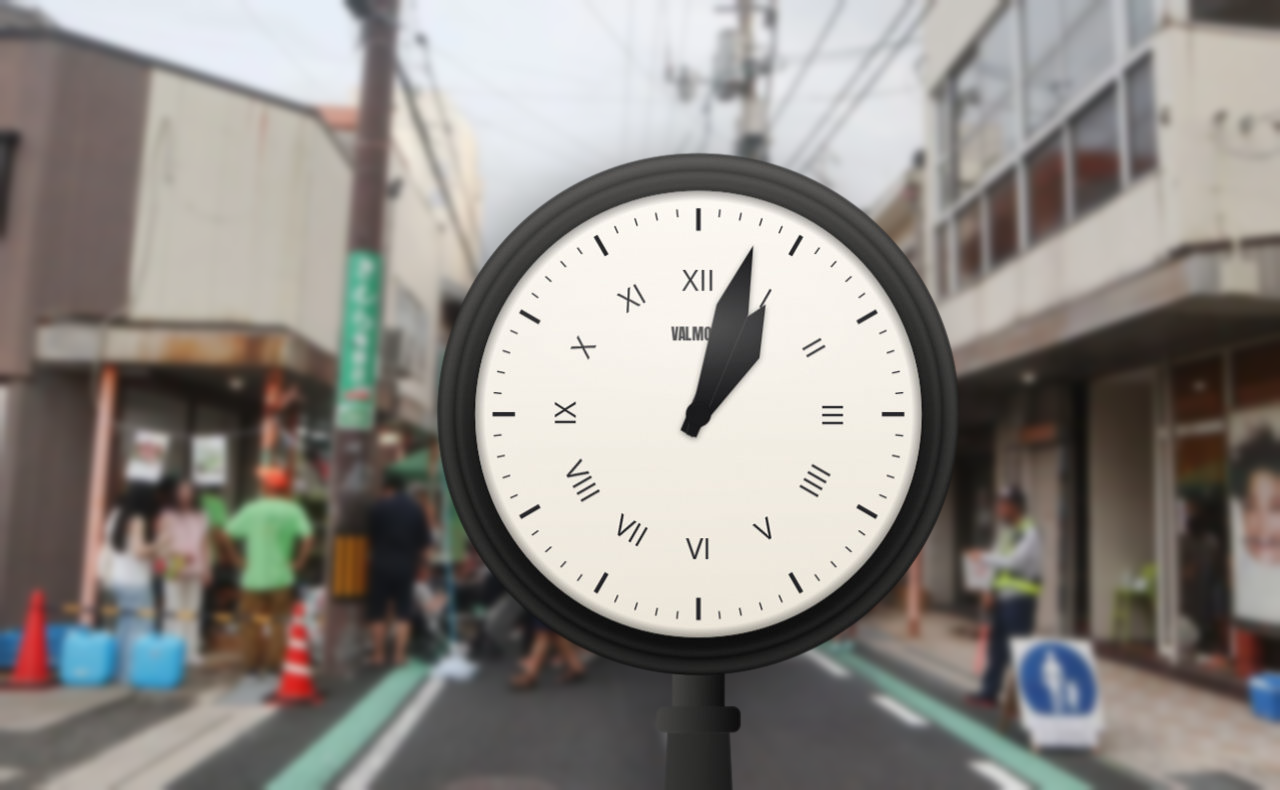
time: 1:03
